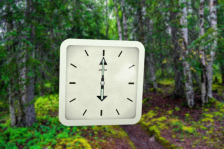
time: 6:00
